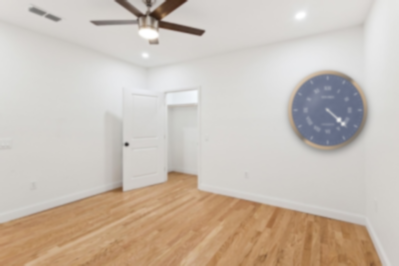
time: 4:22
